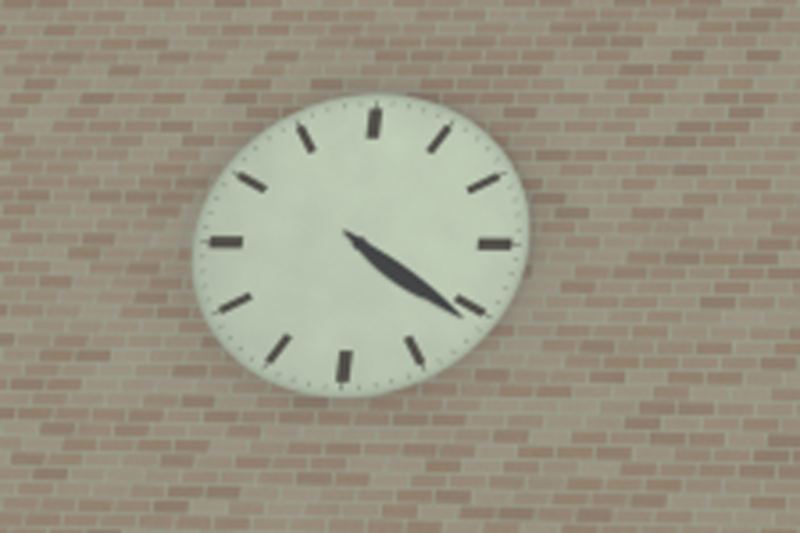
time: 4:21
